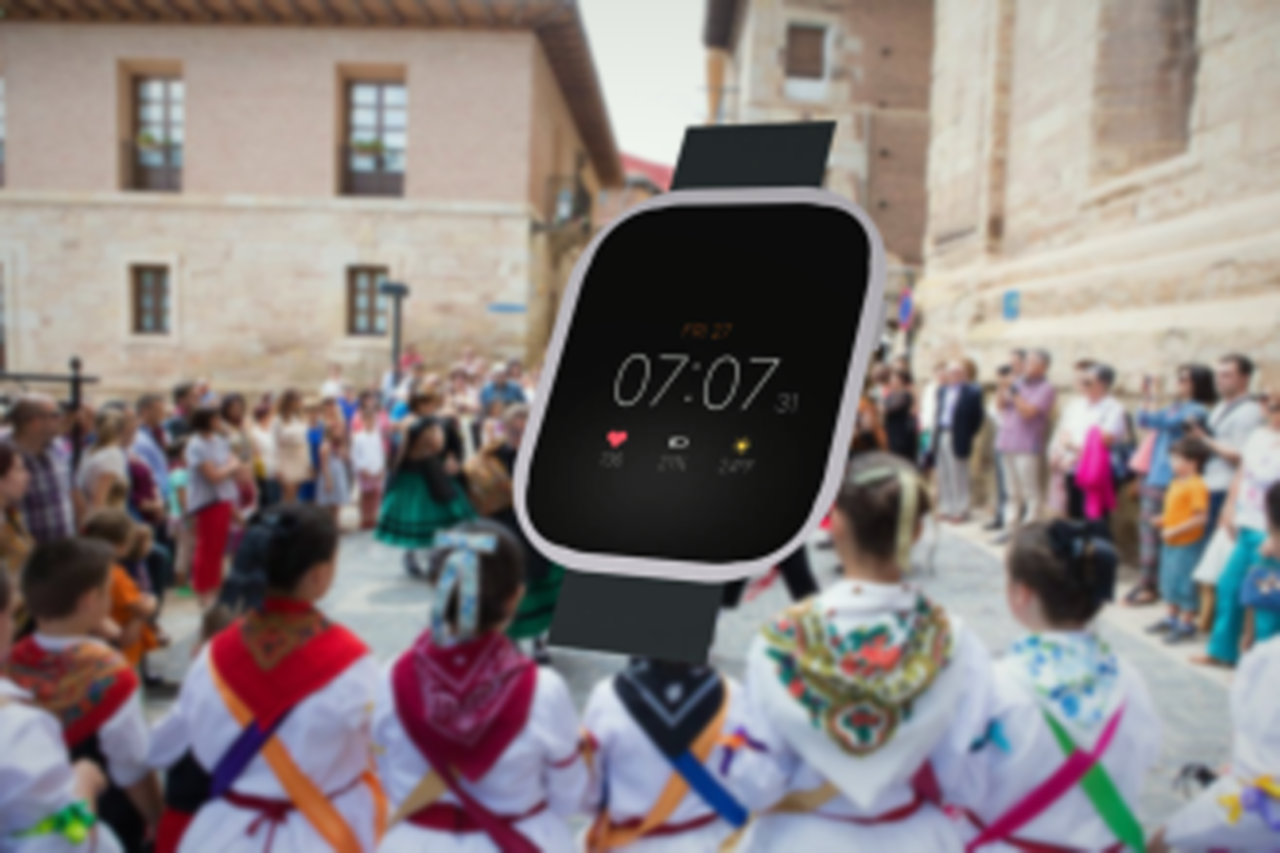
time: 7:07
